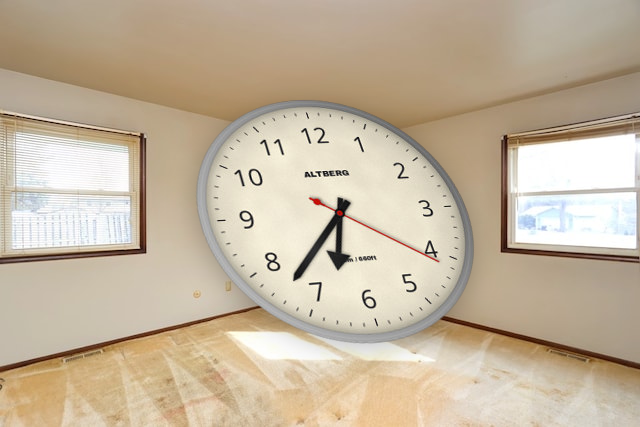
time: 6:37:21
